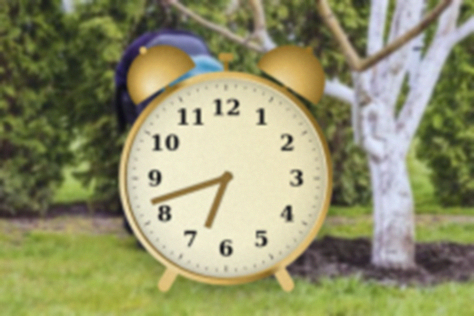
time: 6:42
